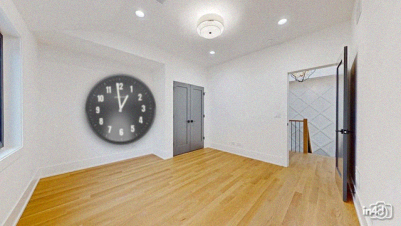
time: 12:59
